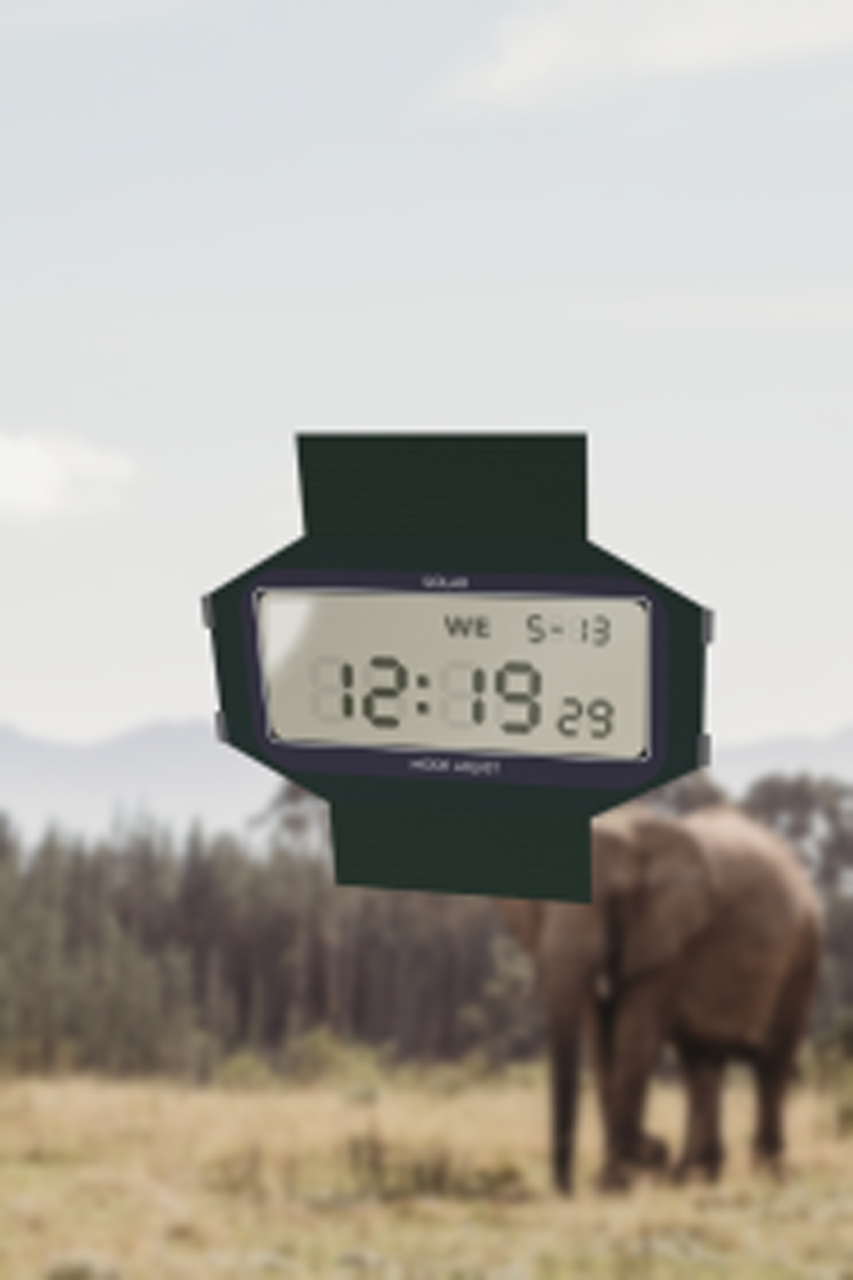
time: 12:19:29
